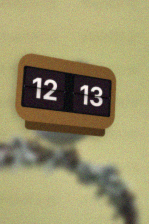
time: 12:13
